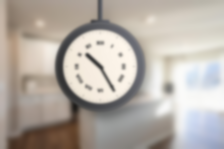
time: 10:25
